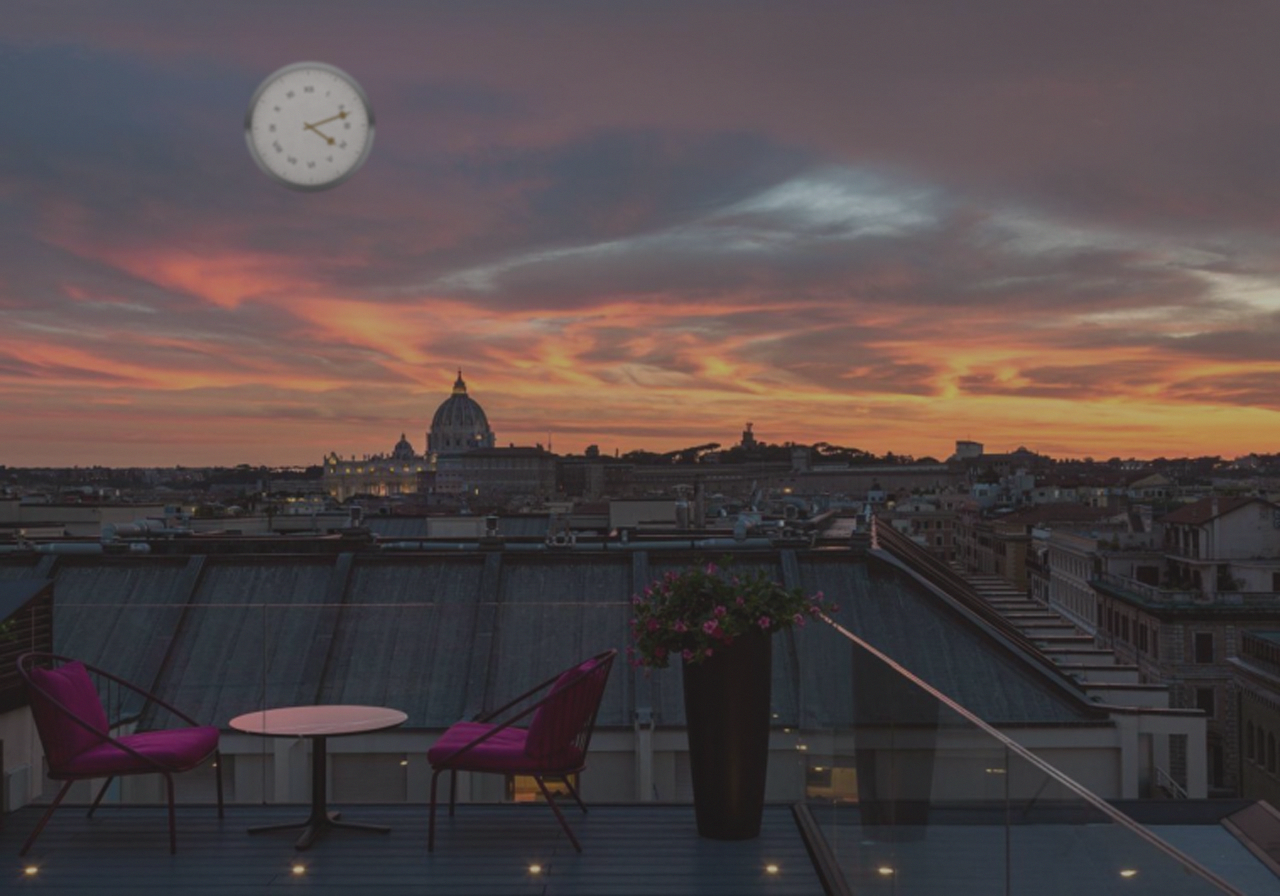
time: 4:12
